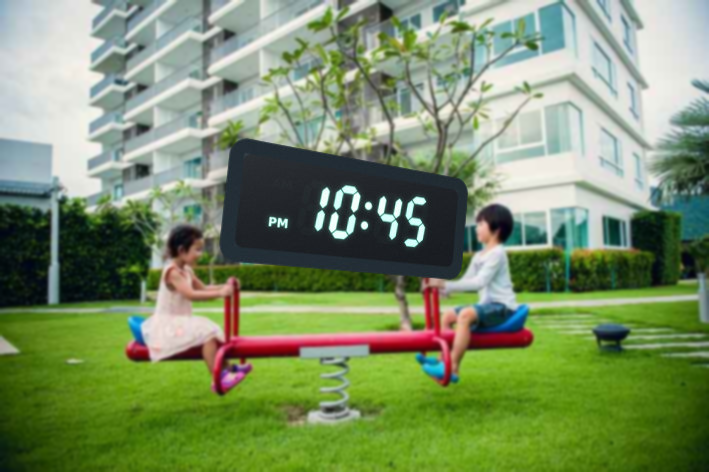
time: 10:45
